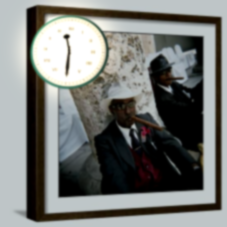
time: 11:30
